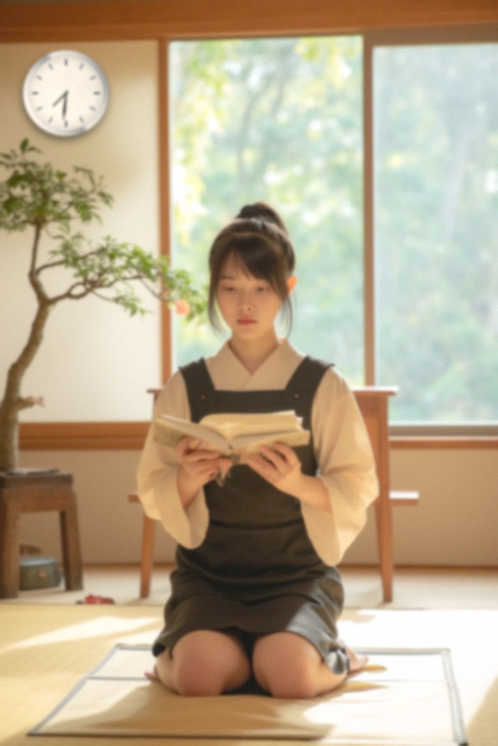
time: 7:31
